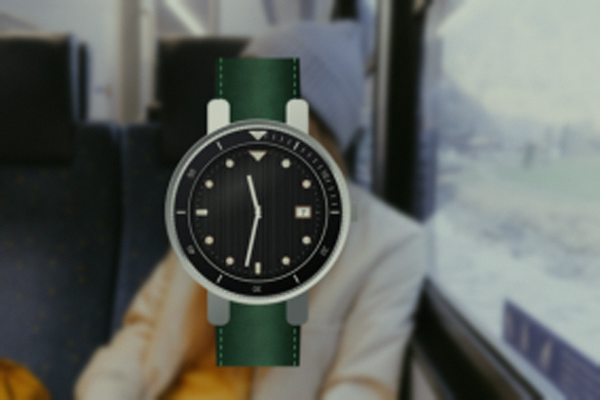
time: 11:32
